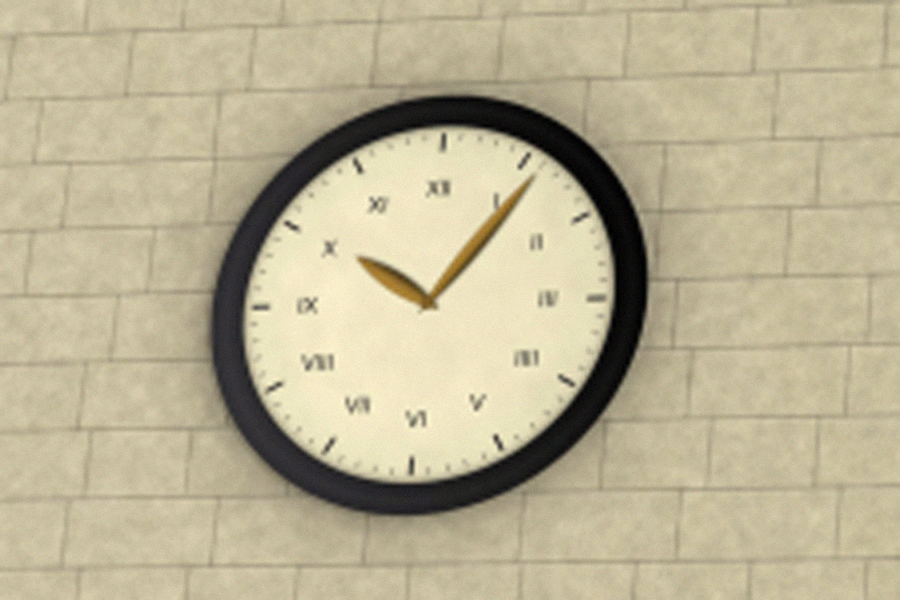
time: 10:06
